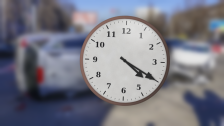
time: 4:20
